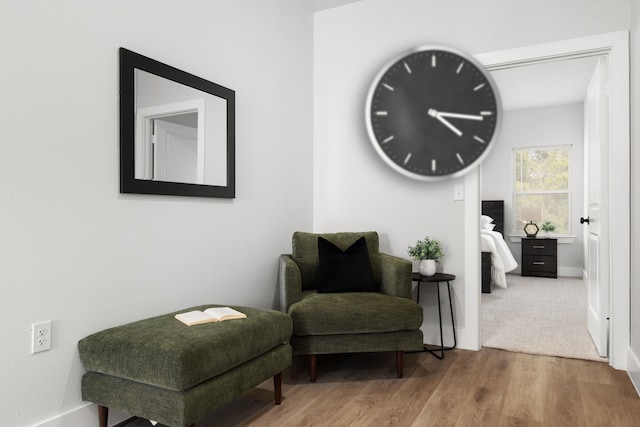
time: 4:16
